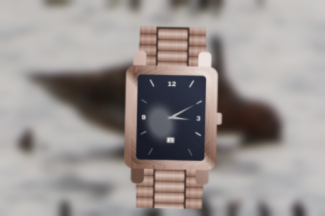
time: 3:10
